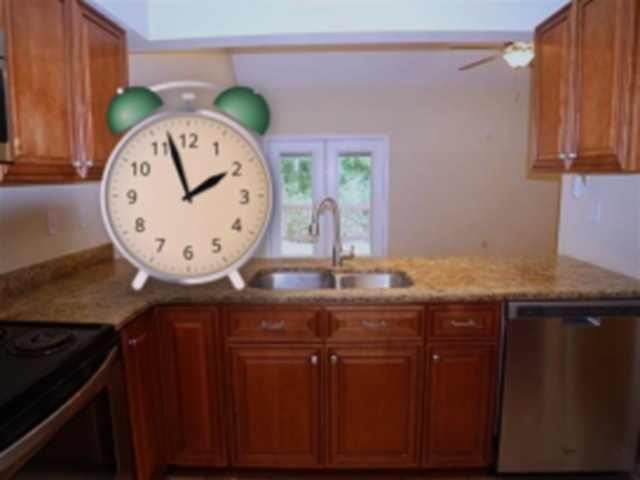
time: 1:57
